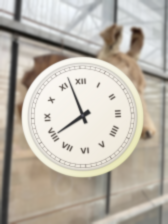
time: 7:57
